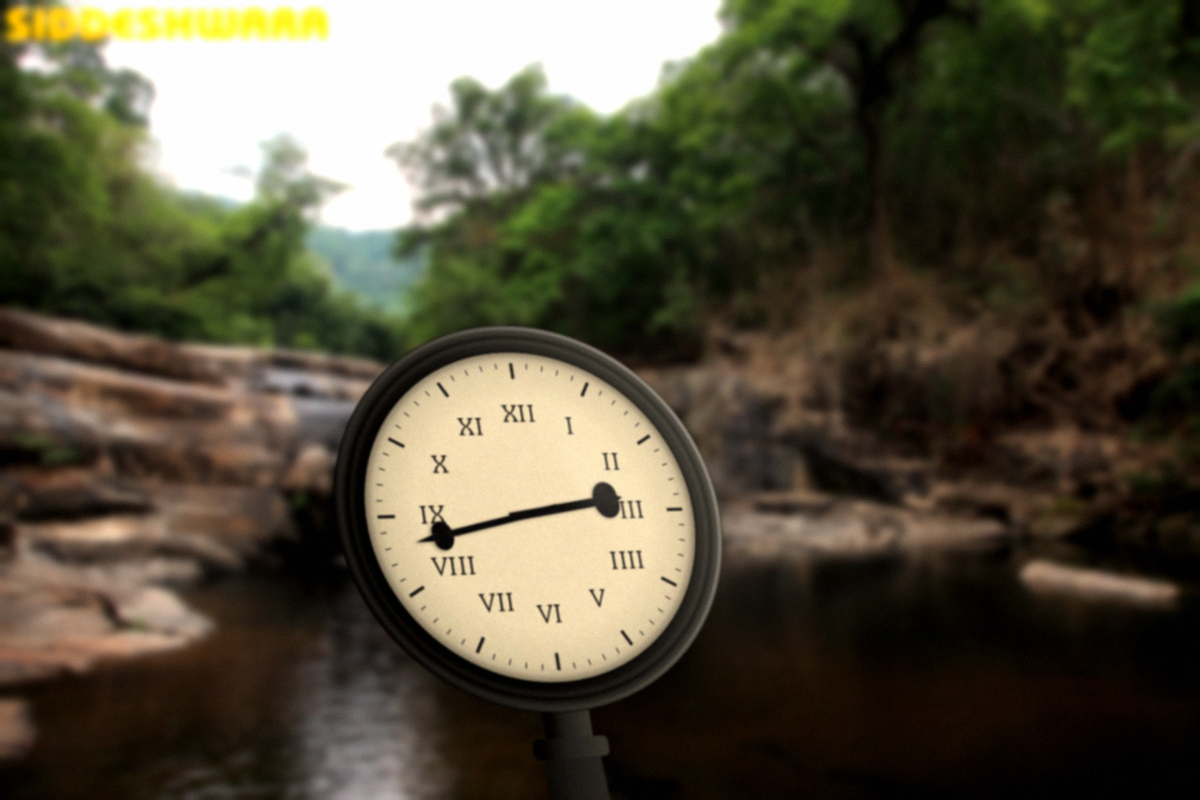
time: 2:43
